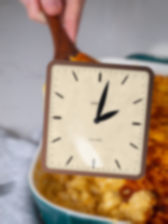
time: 2:02
